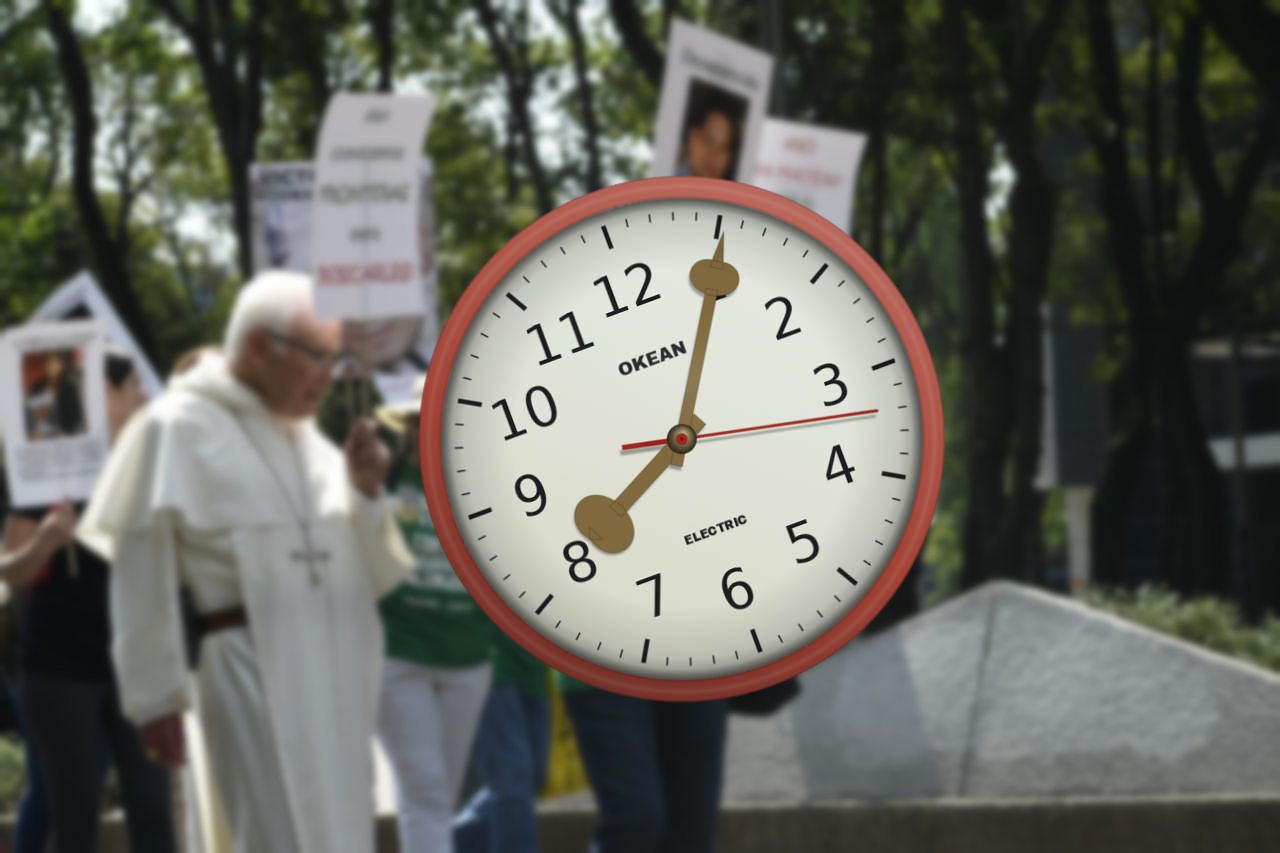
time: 8:05:17
